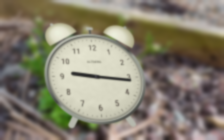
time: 9:16
